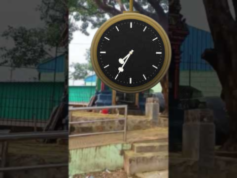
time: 7:35
